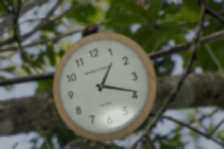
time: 1:19
